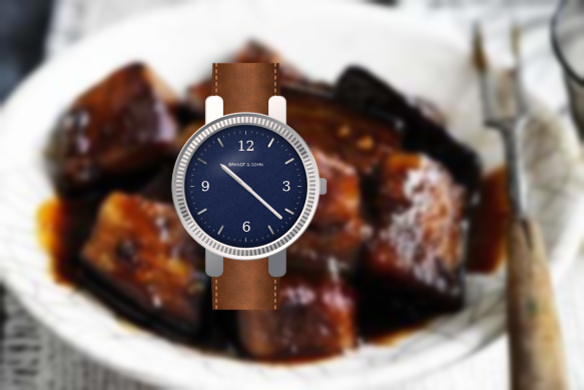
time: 10:22
